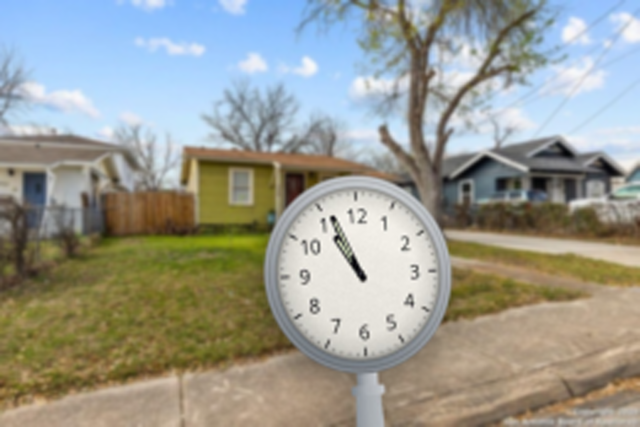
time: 10:56
